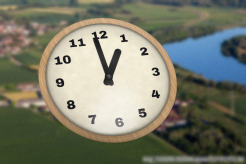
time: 12:59
